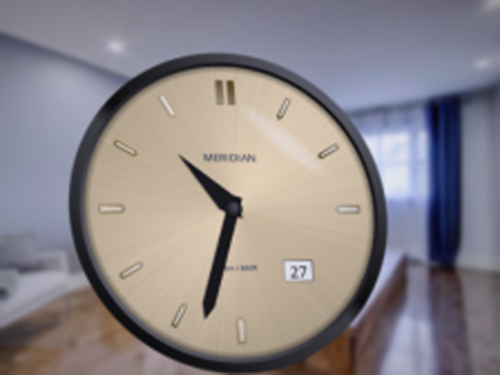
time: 10:33
